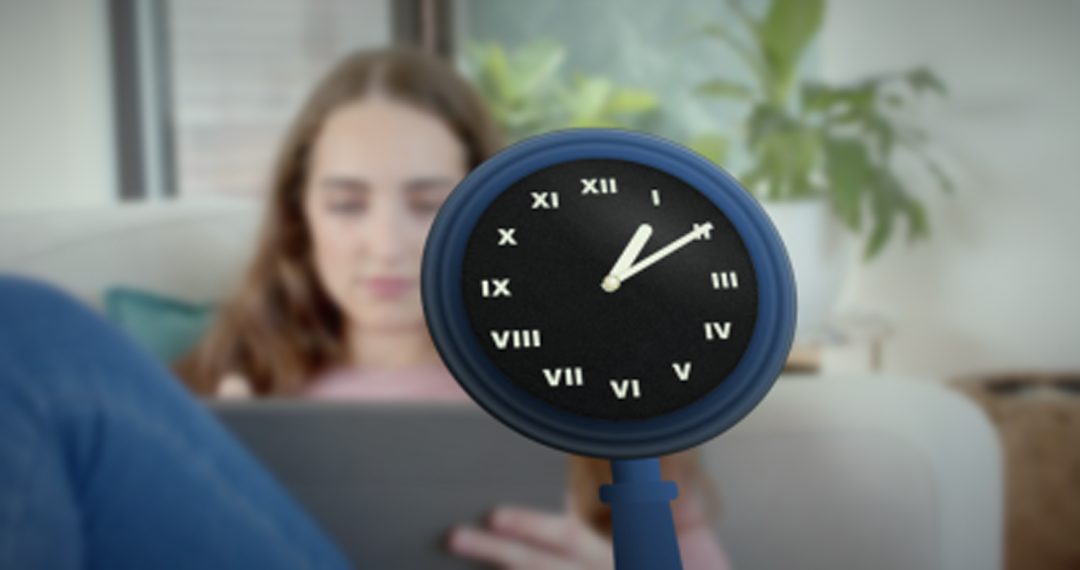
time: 1:10
